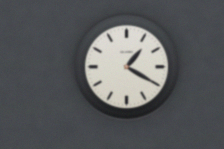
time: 1:20
